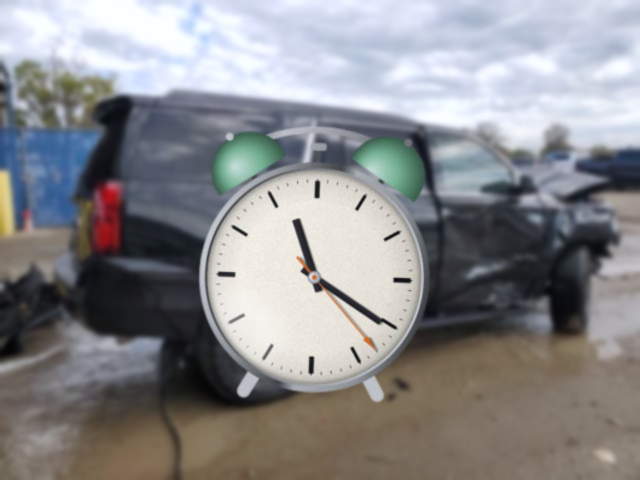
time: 11:20:23
